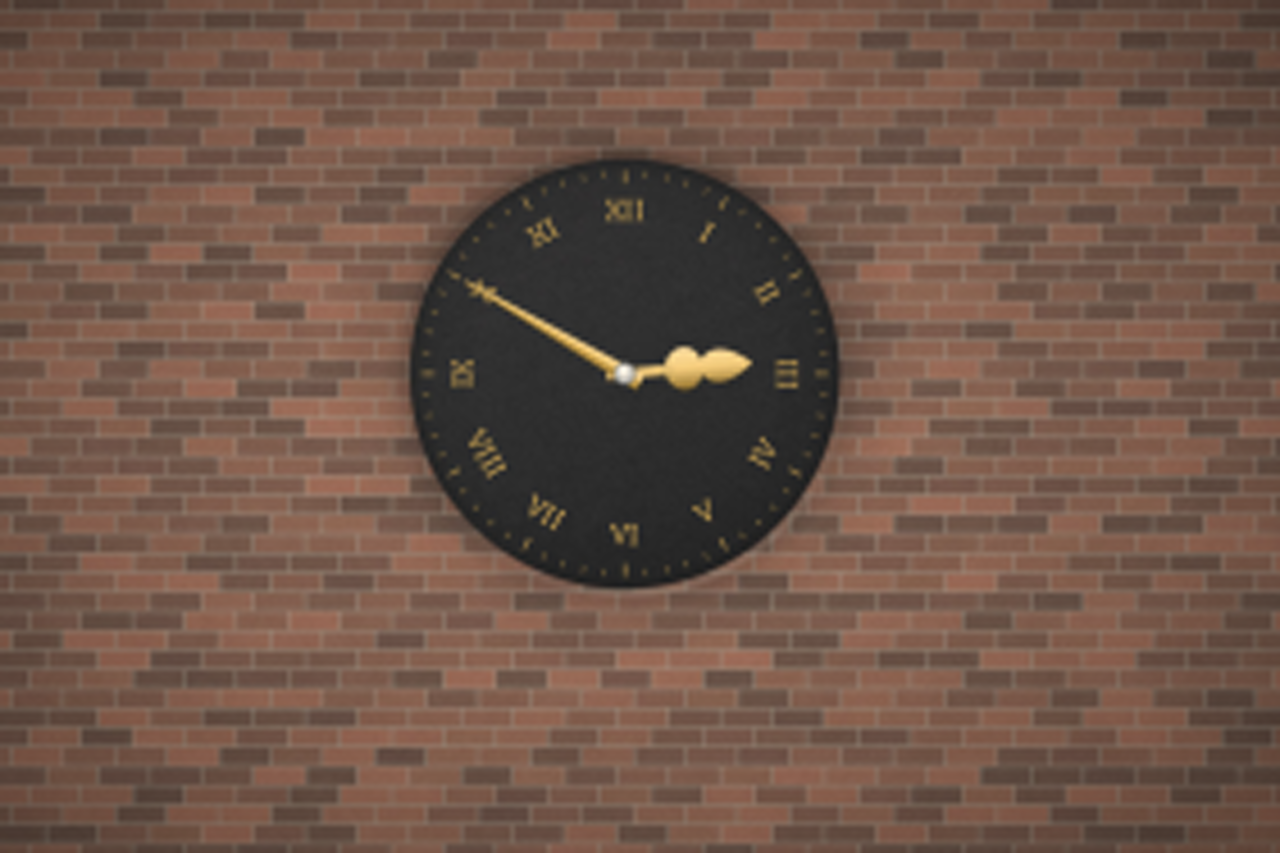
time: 2:50
